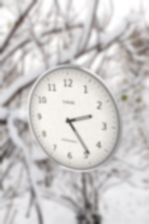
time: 2:24
